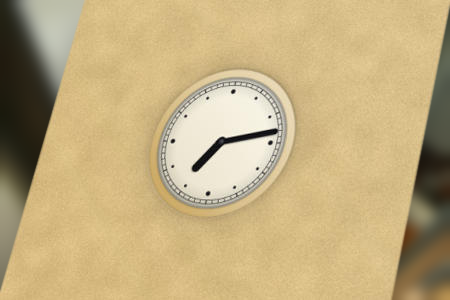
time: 7:13
